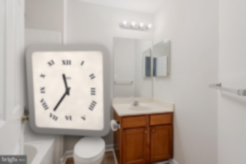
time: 11:36
